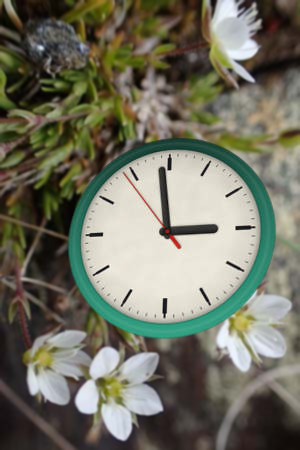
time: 2:58:54
